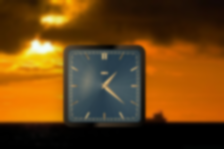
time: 1:22
